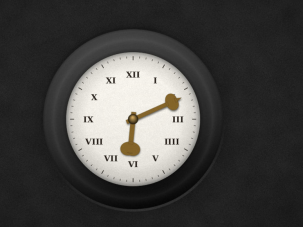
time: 6:11
